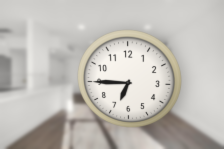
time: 6:45
